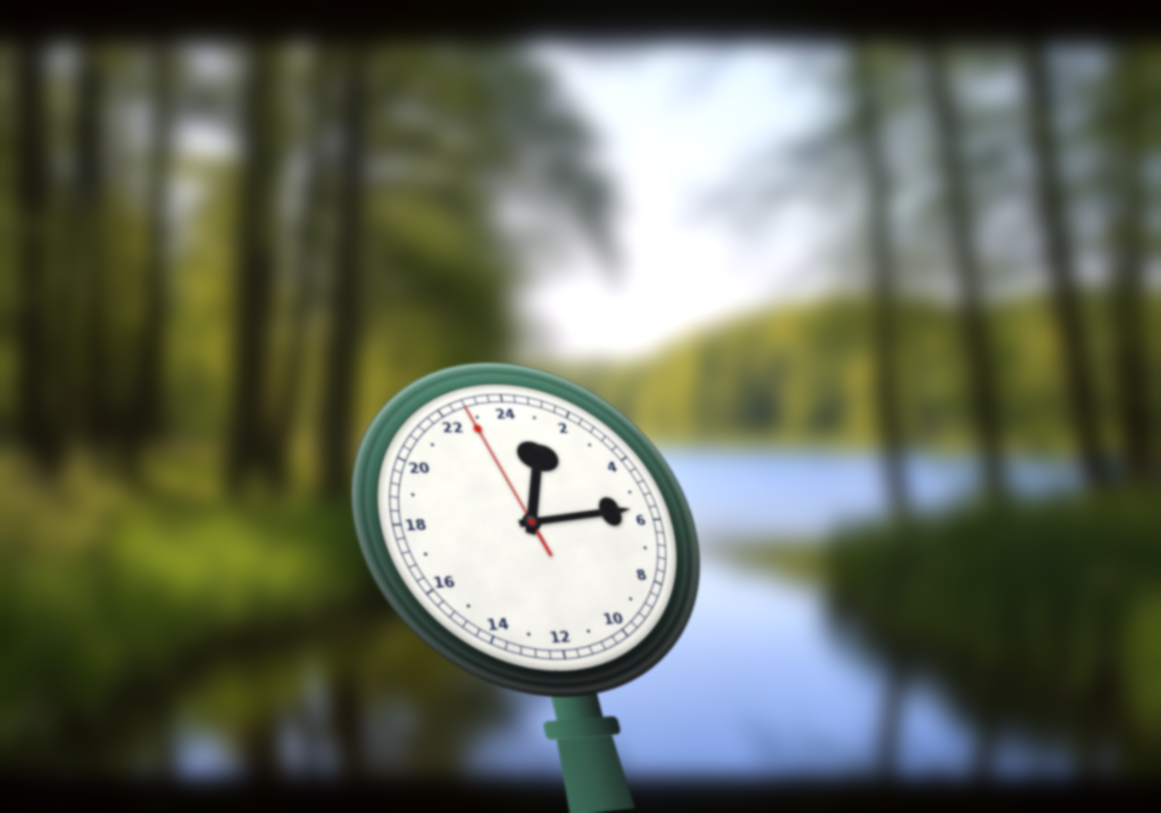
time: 1:13:57
